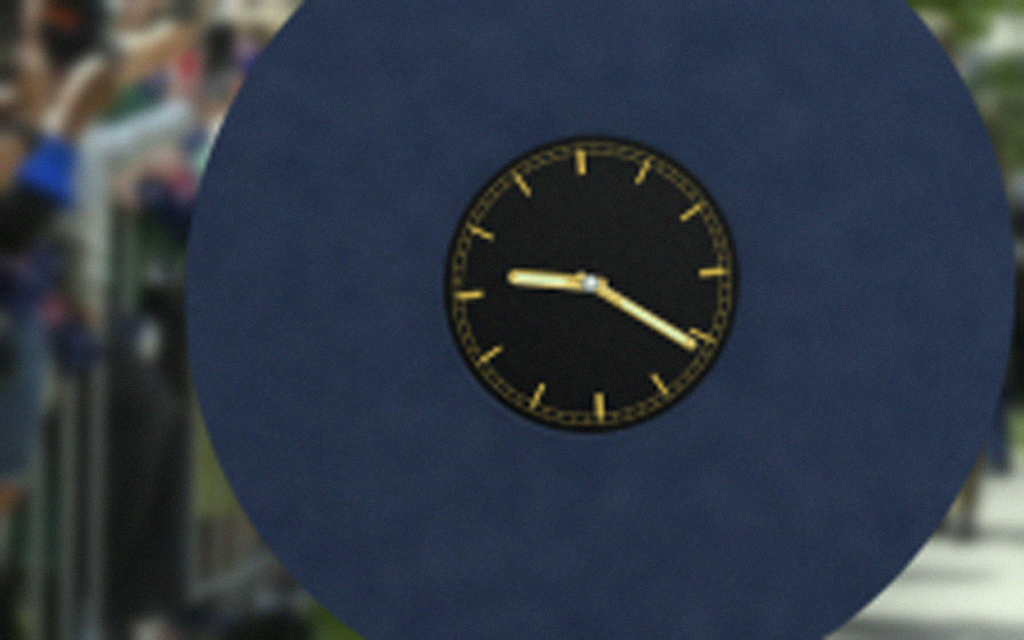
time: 9:21
